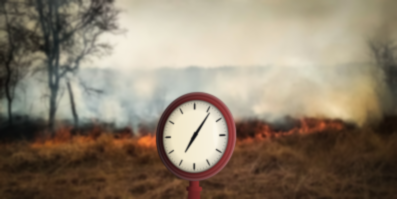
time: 7:06
